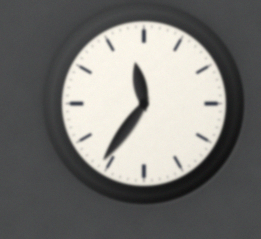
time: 11:36
